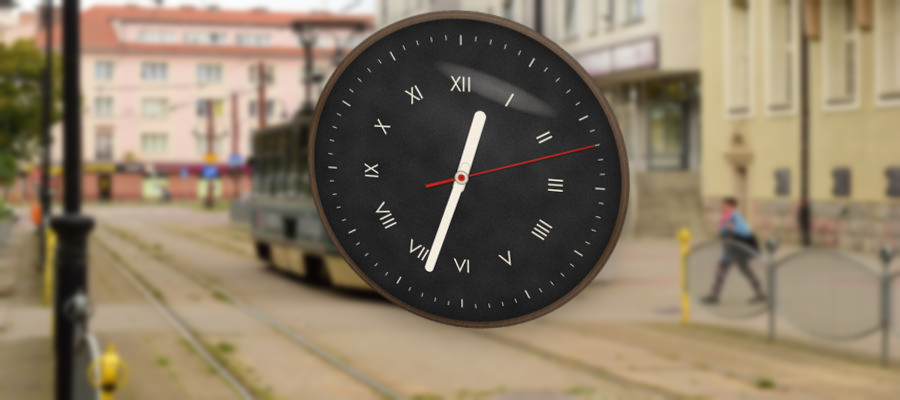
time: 12:33:12
